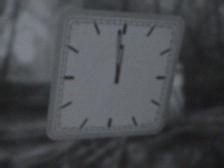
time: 11:59
